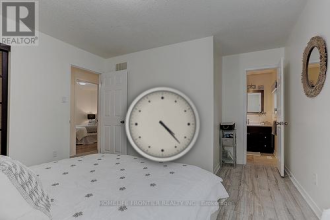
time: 4:23
